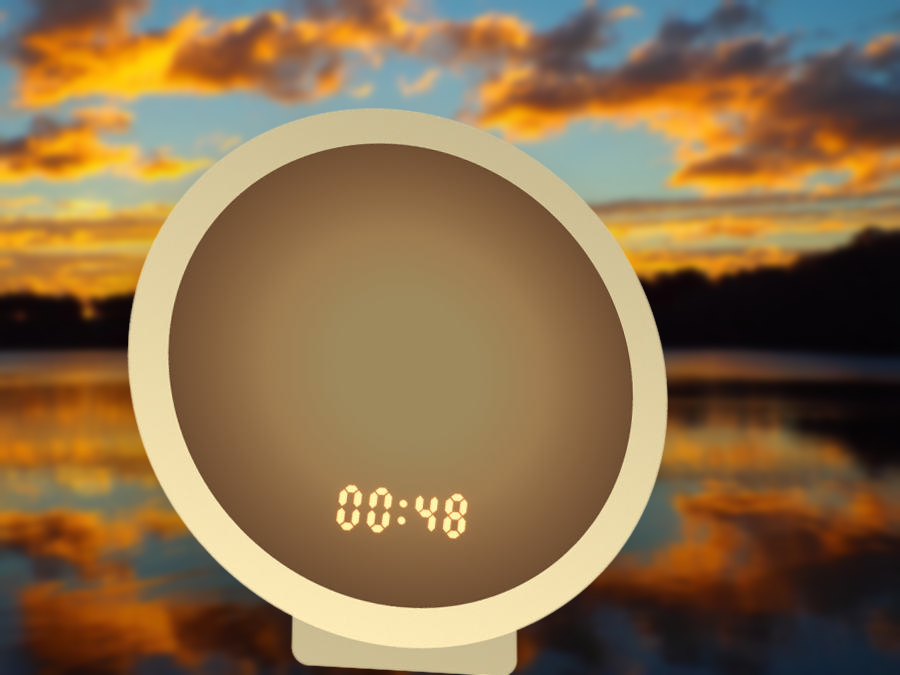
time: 0:48
